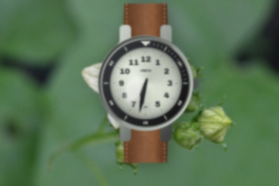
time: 6:32
